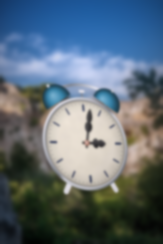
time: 3:02
